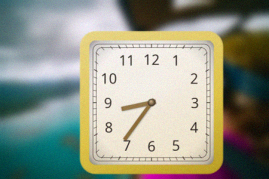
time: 8:36
